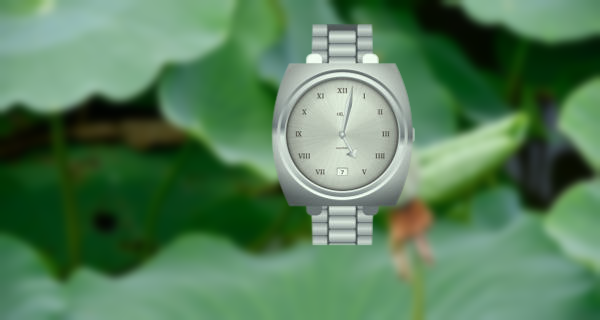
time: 5:02
